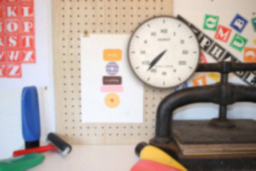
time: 7:37
